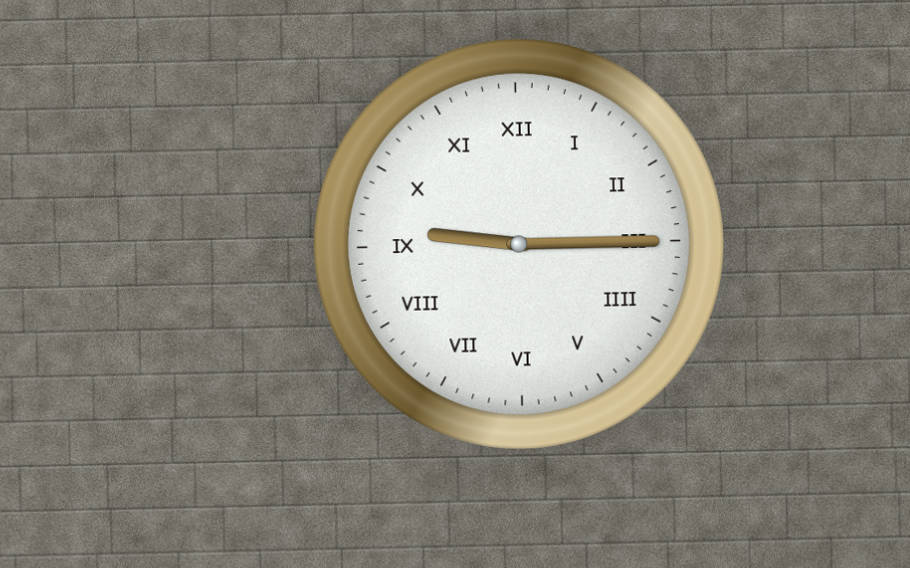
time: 9:15
